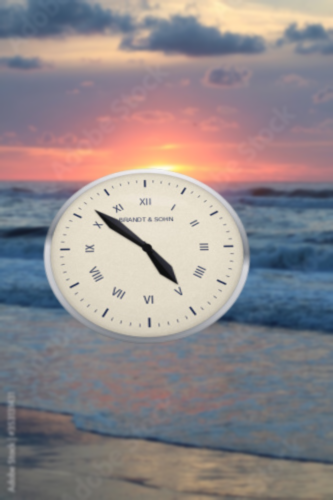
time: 4:52
